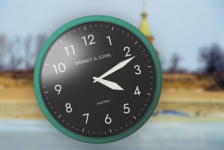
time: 4:12
